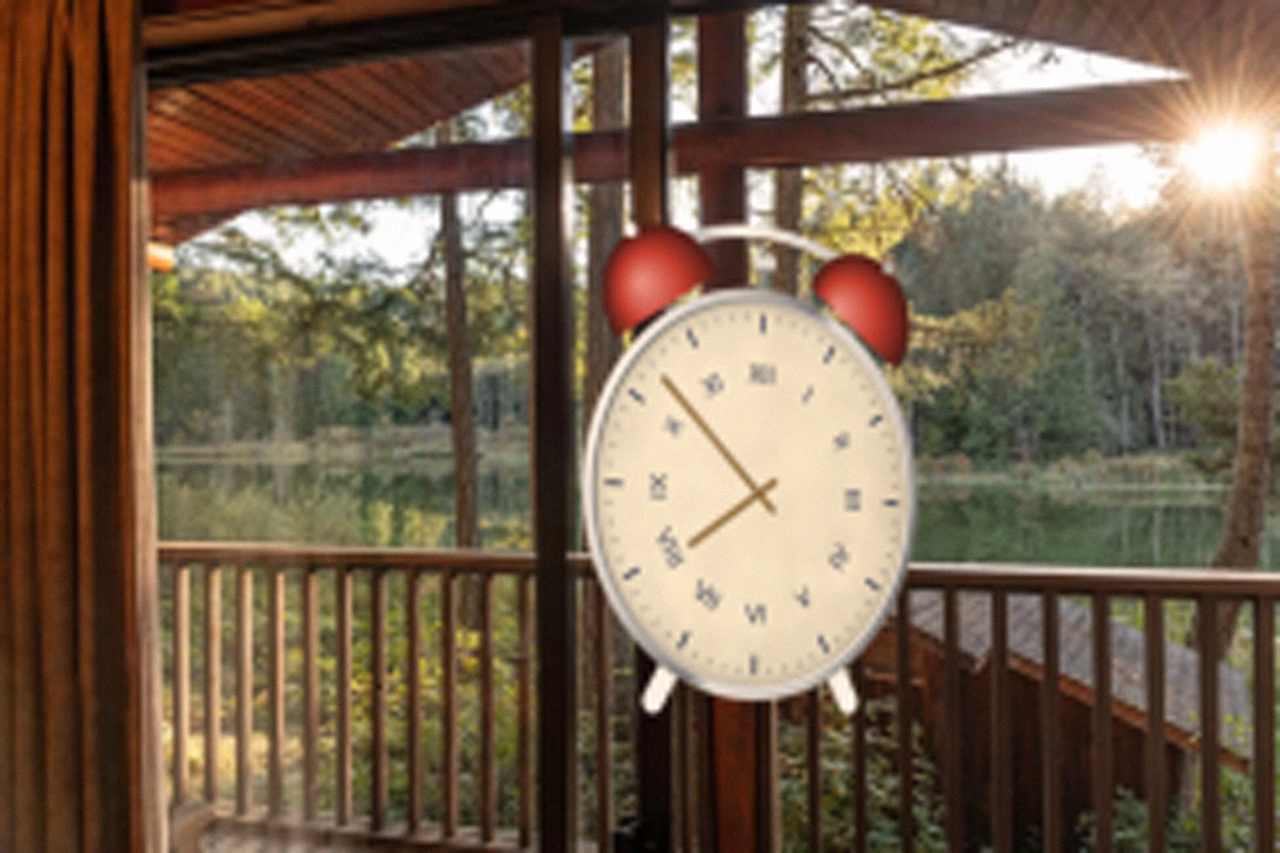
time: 7:52
